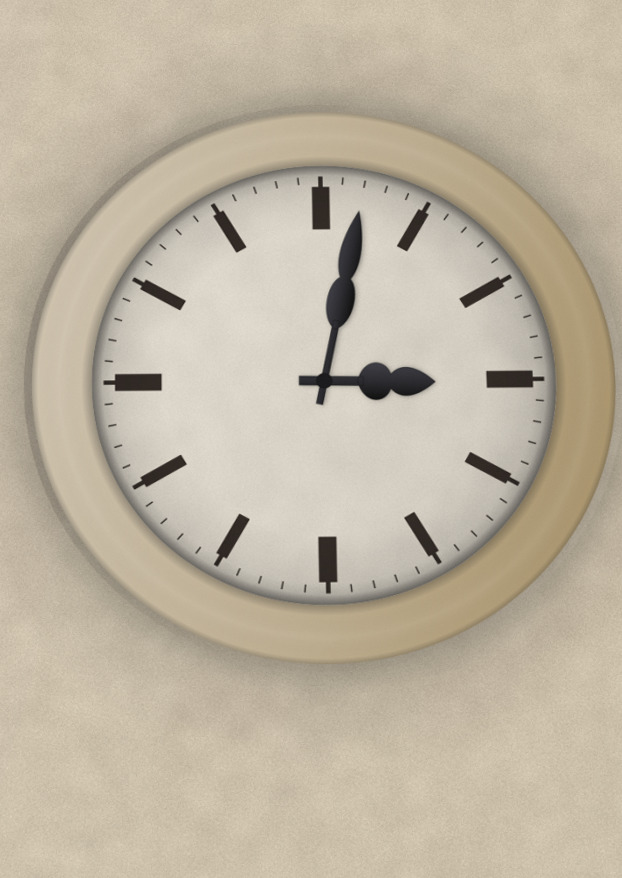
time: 3:02
